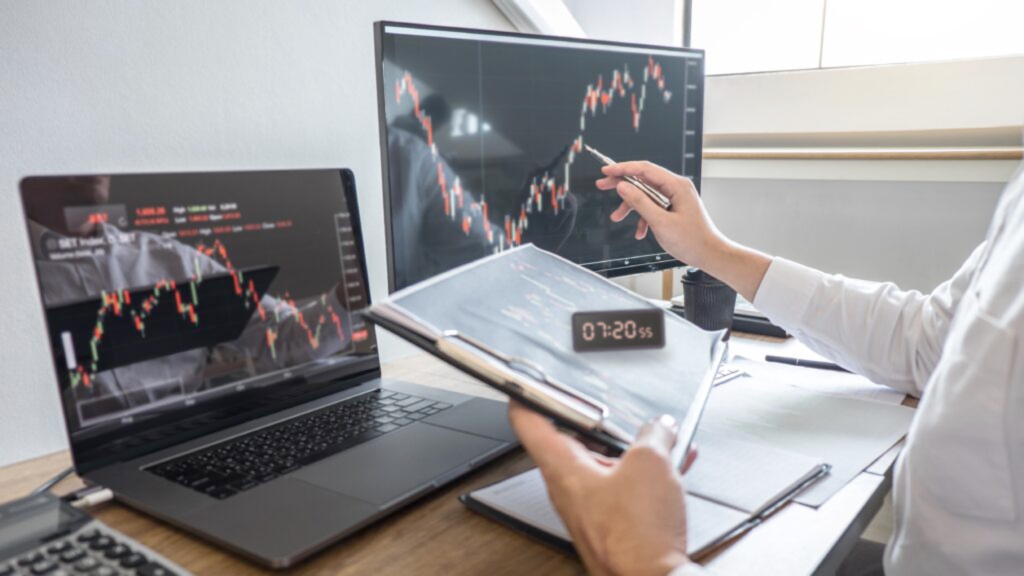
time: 7:20
